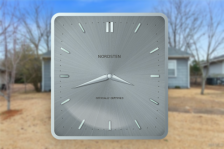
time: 3:42
